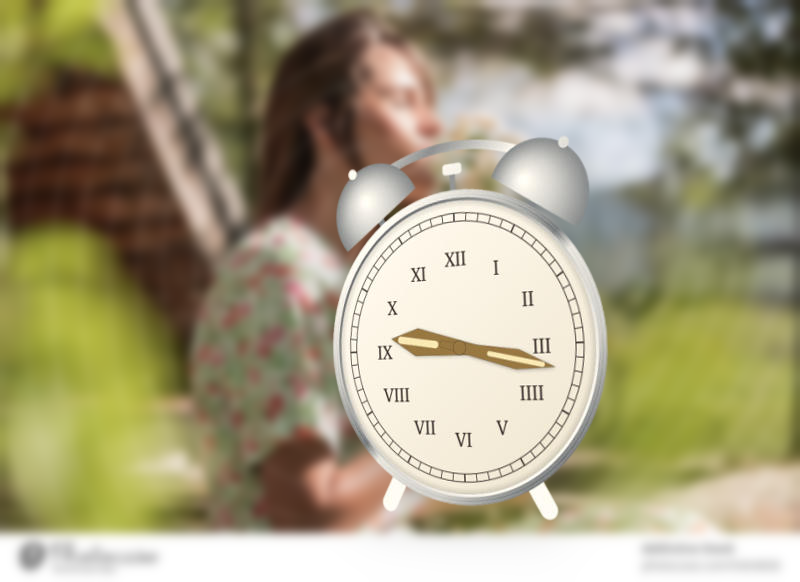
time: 9:17
